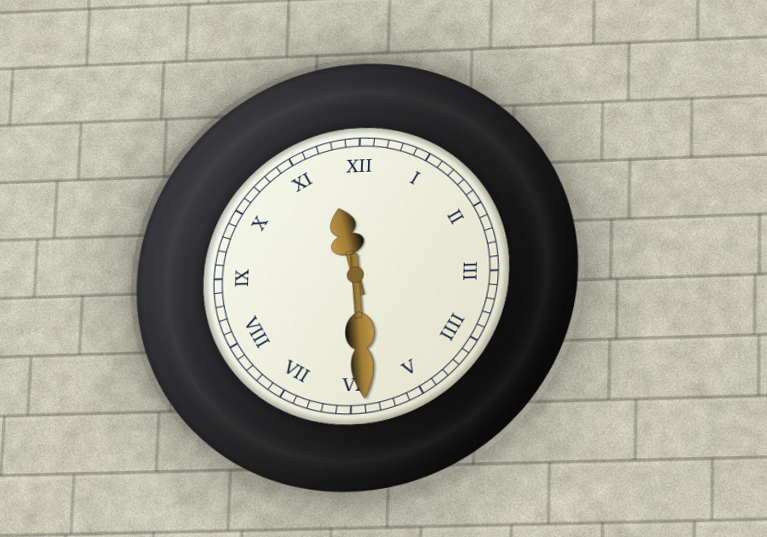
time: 11:29
